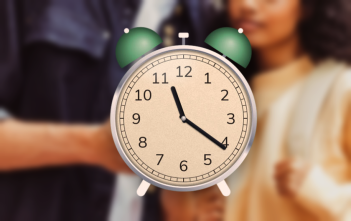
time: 11:21
